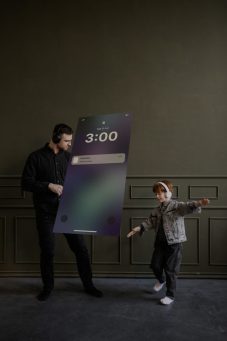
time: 3:00
